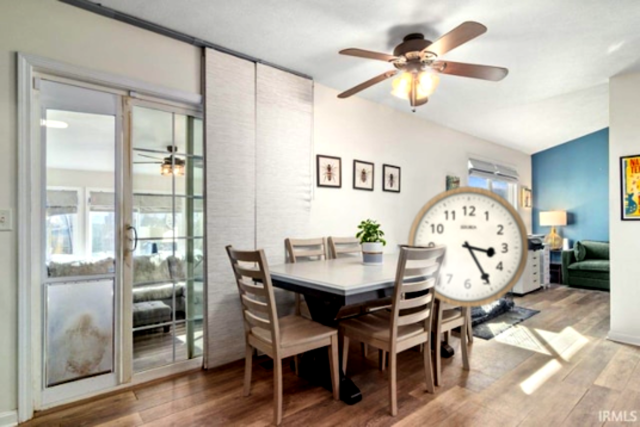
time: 3:25
